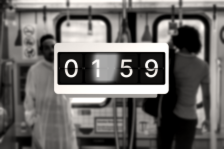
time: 1:59
